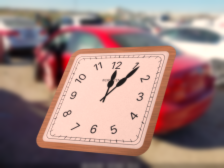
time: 12:06
